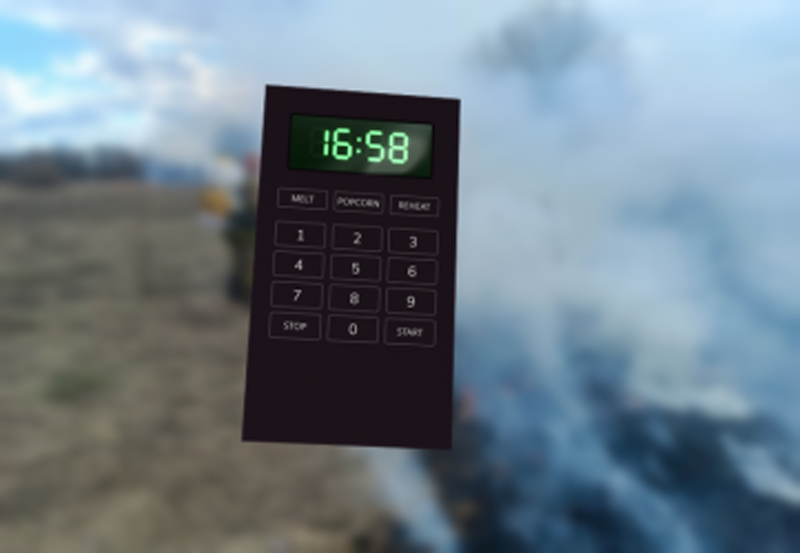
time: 16:58
